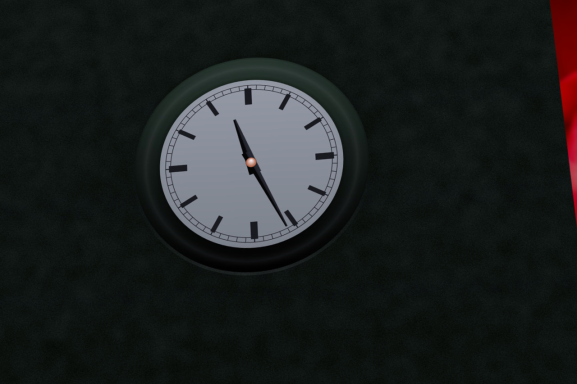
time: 11:26
